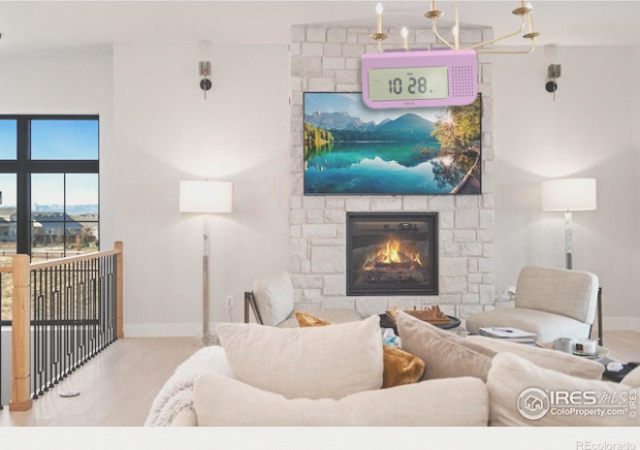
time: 10:28
